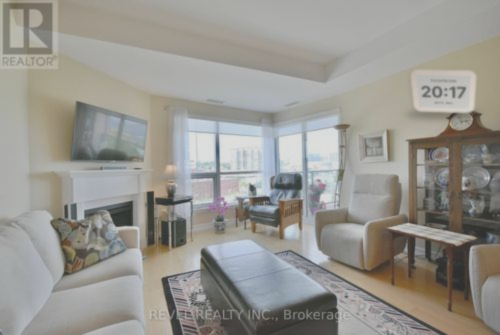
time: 20:17
